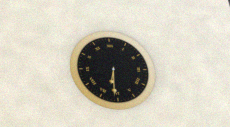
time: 6:31
